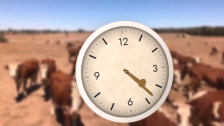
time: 4:23
